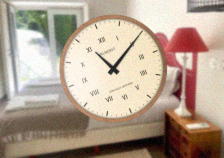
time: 11:10
